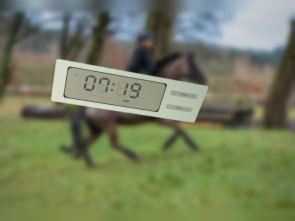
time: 7:19
